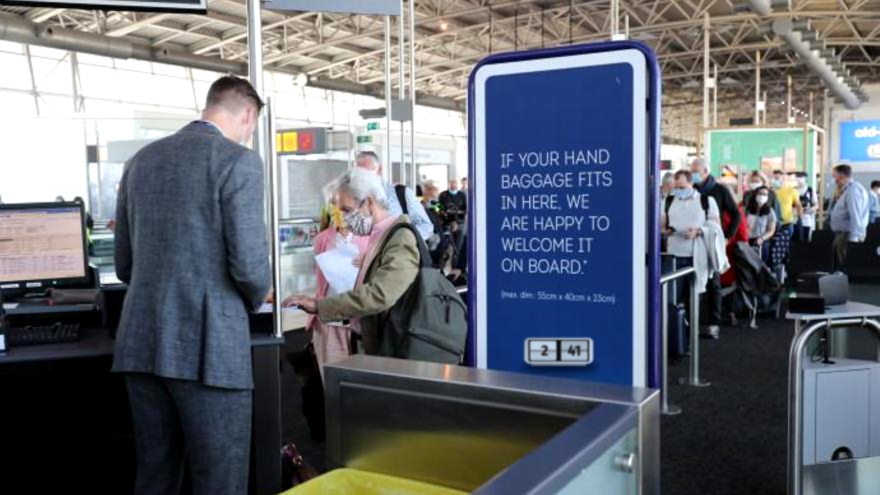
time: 2:41
